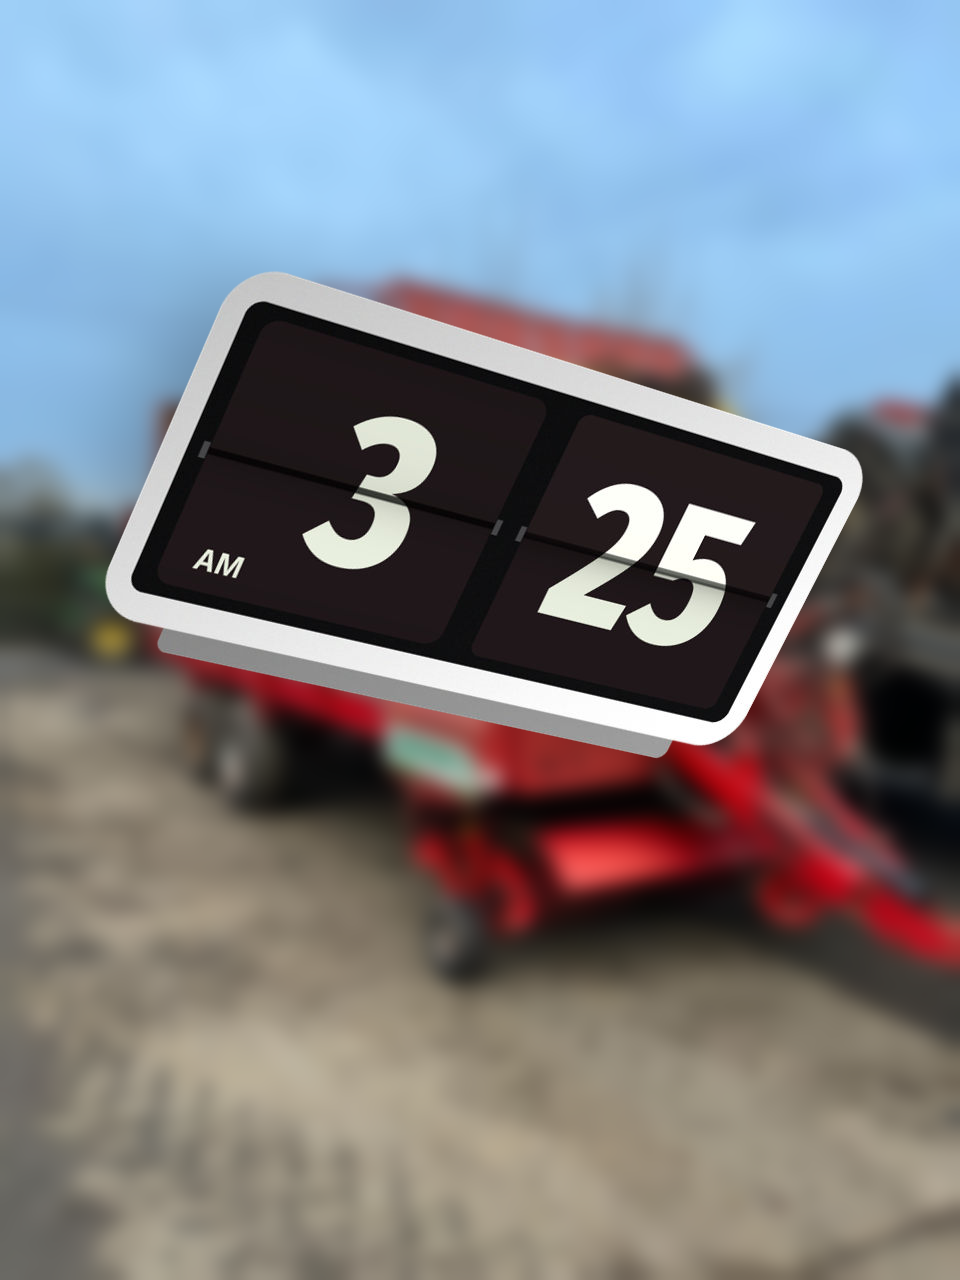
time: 3:25
